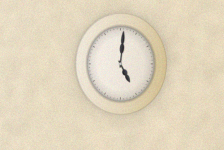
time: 5:01
